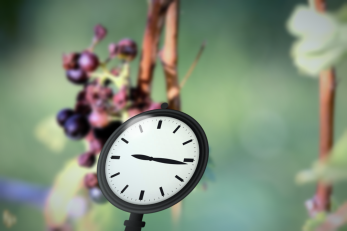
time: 9:16
